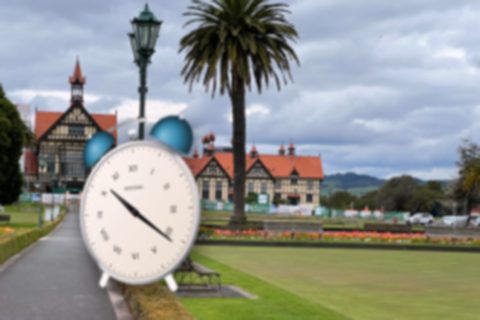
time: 10:21
